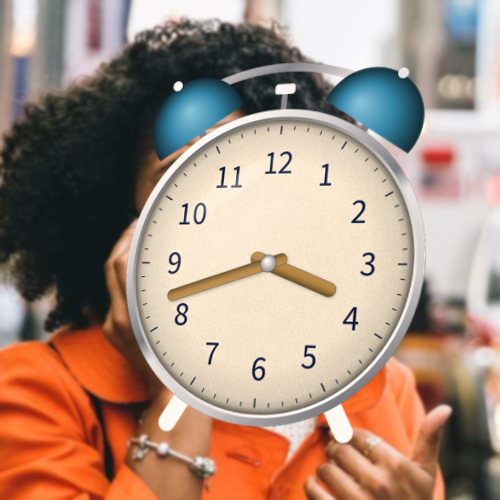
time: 3:42
